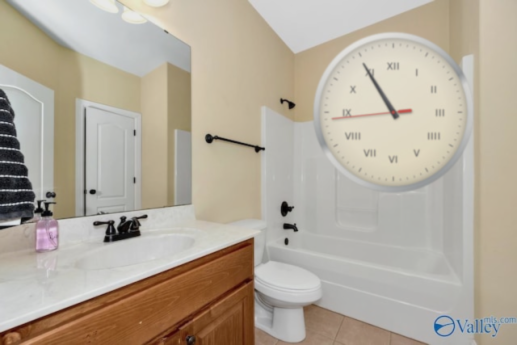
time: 10:54:44
